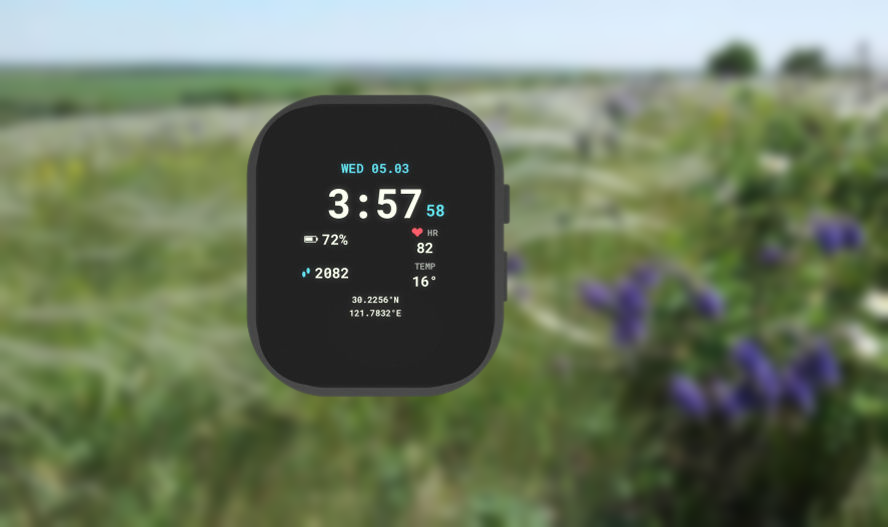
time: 3:57:58
